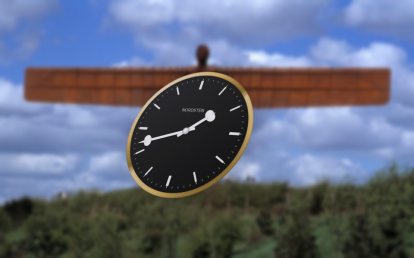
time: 1:42
